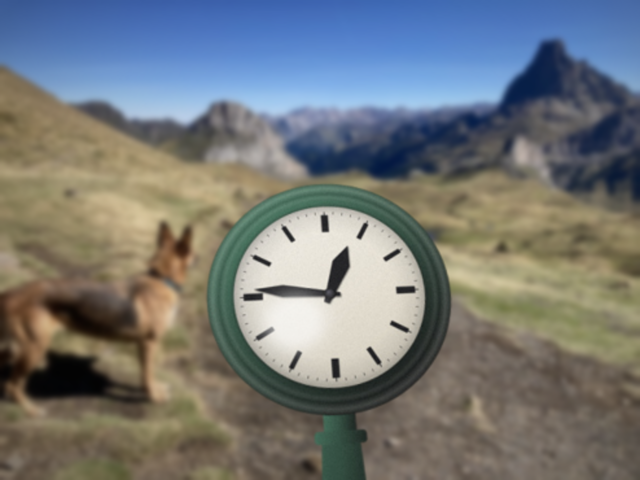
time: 12:46
